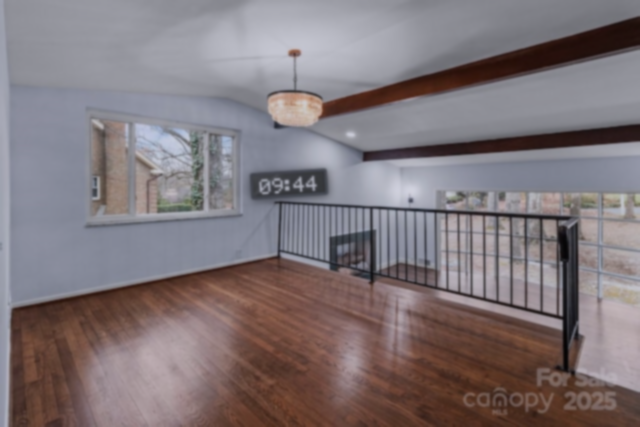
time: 9:44
